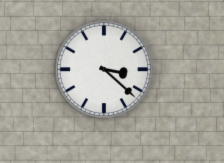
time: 3:22
